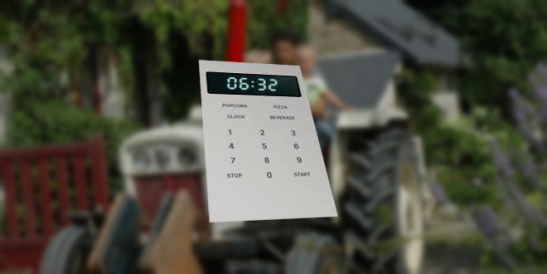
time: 6:32
